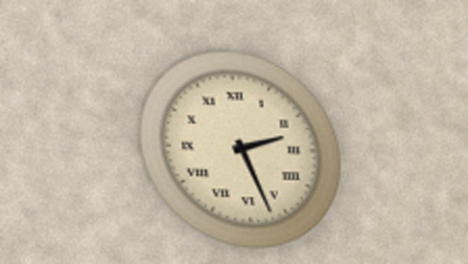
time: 2:27
